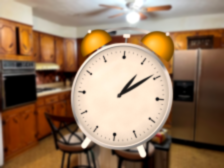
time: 1:09
